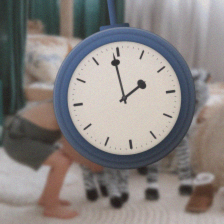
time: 1:59
